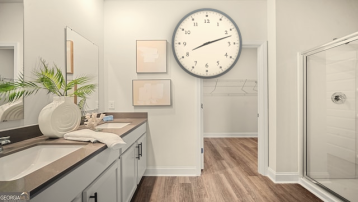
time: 8:12
